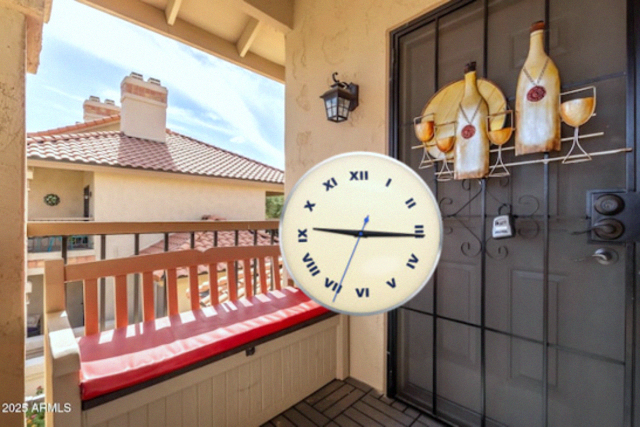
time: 9:15:34
